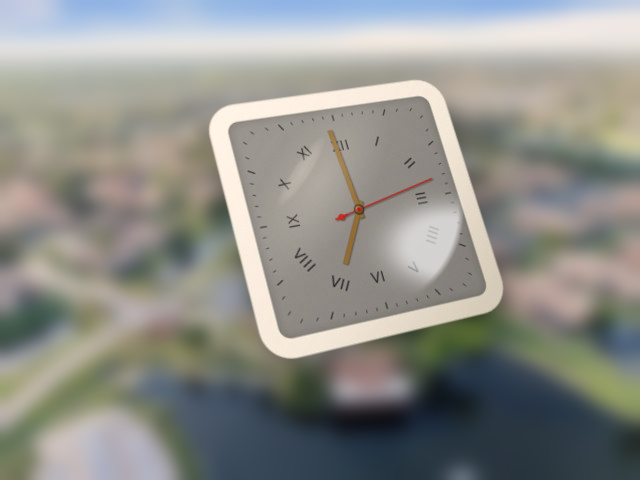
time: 6:59:13
